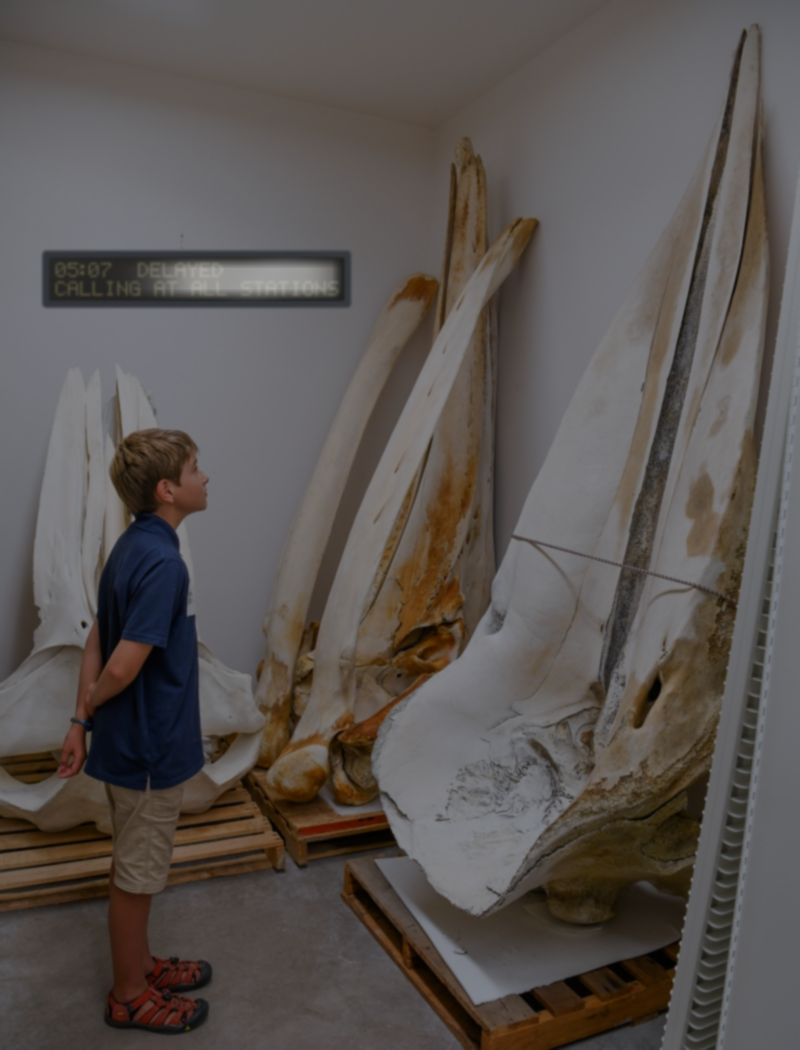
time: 5:07
